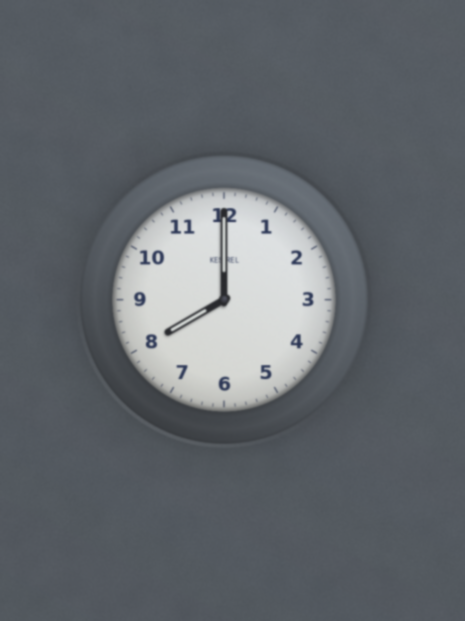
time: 8:00
